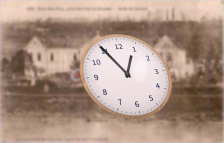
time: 12:55
